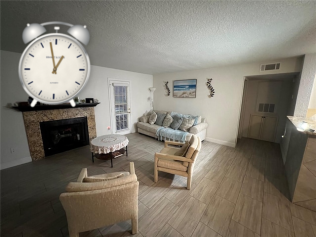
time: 12:58
